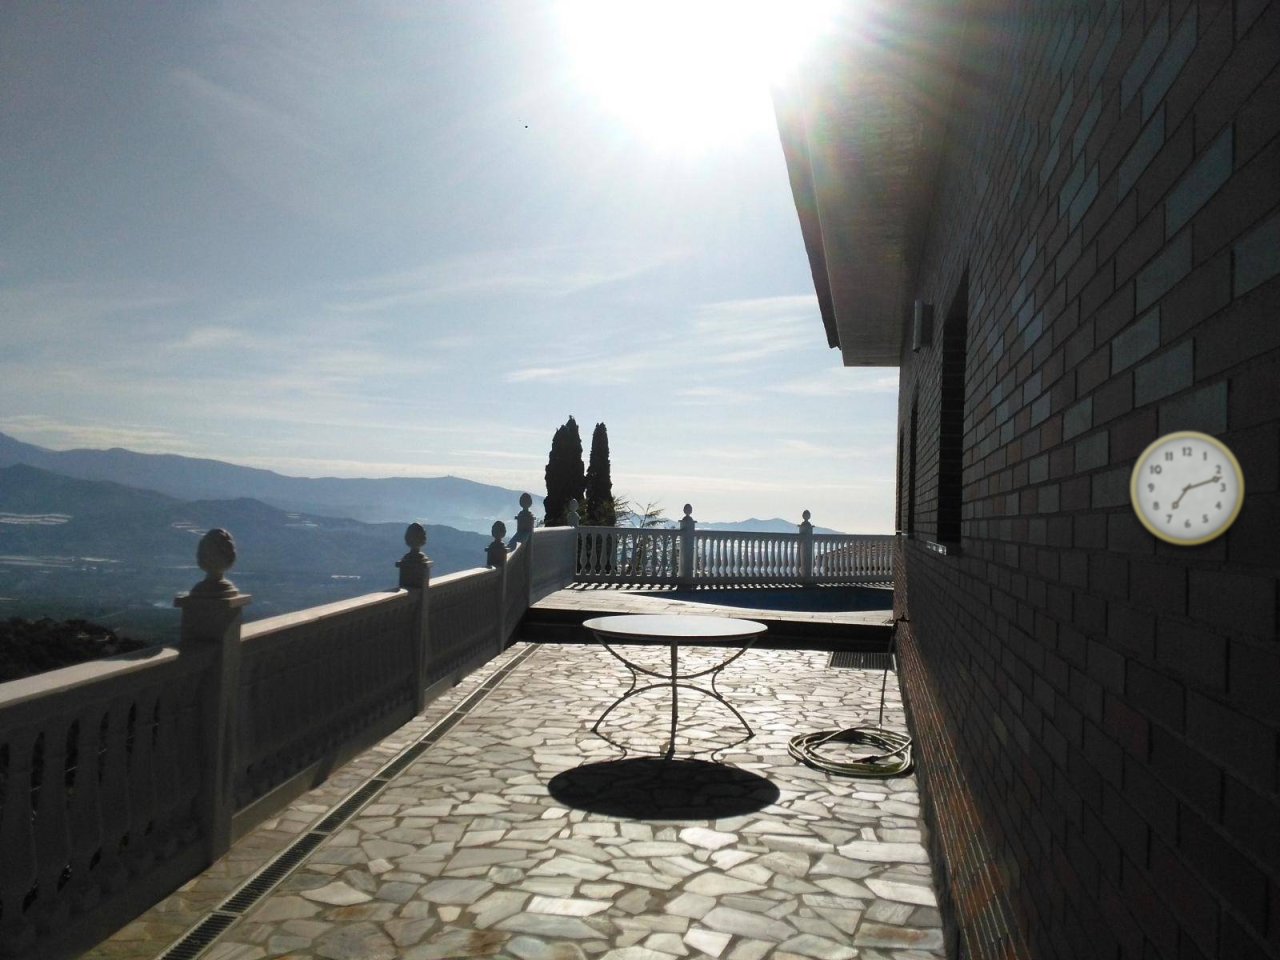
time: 7:12
